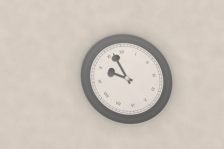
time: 9:57
